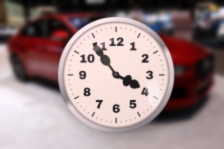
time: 3:54
